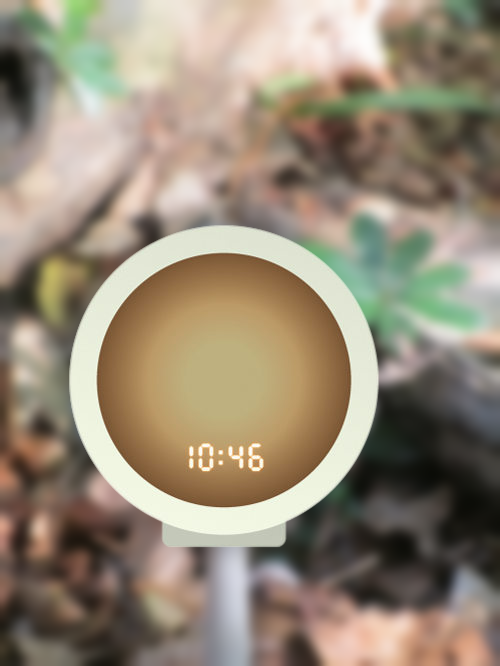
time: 10:46
